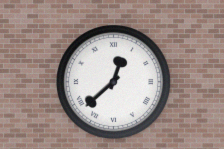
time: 12:38
